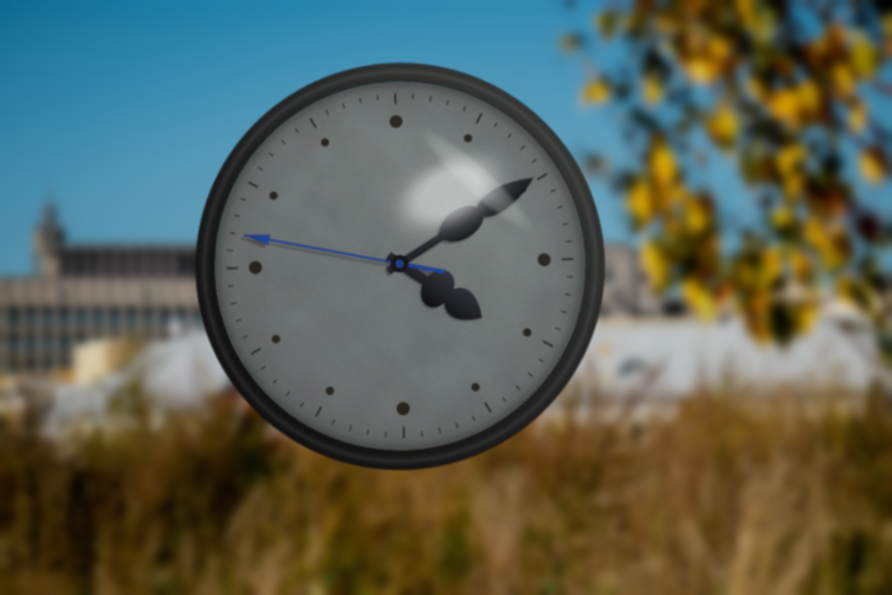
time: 4:09:47
